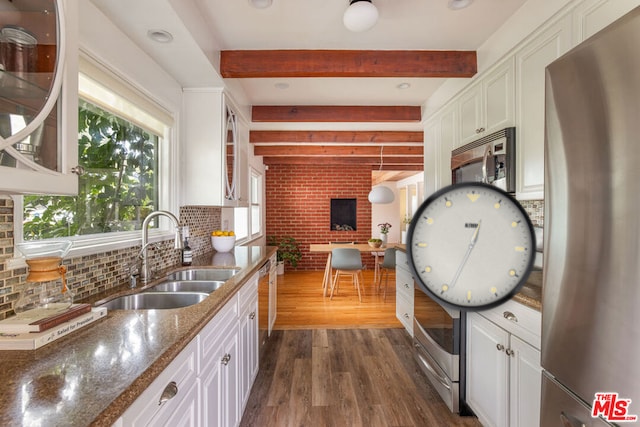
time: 12:34
